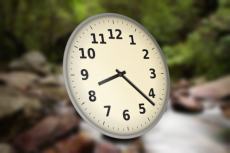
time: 8:22
